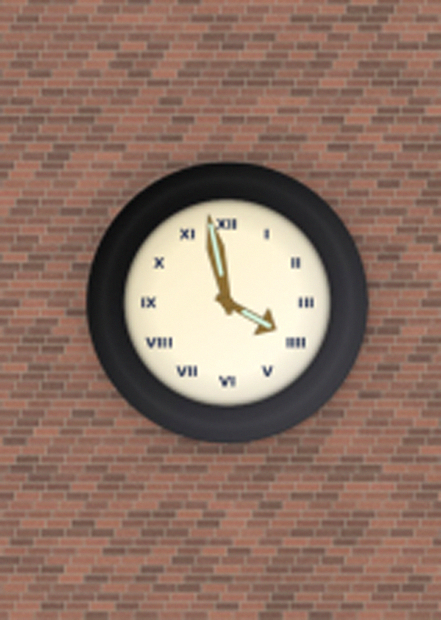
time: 3:58
